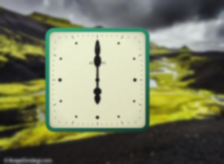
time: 6:00
